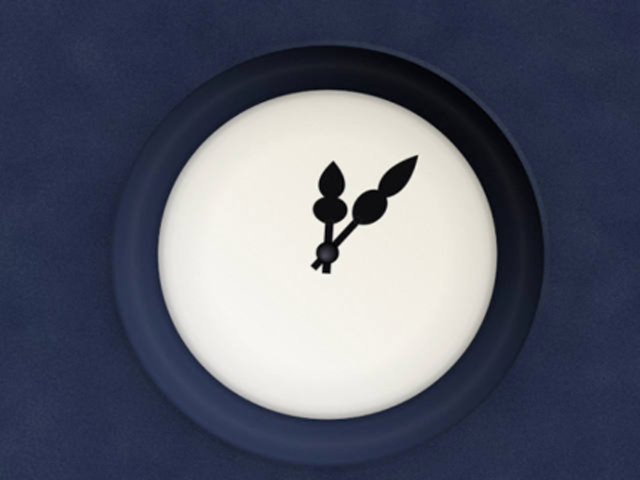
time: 12:07
